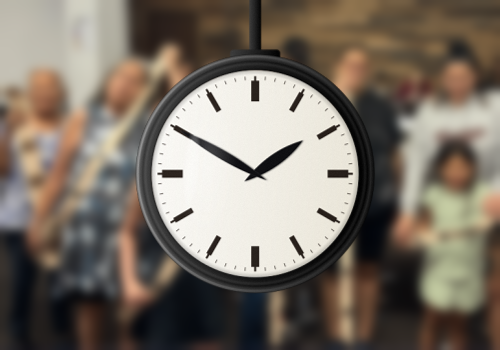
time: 1:50
